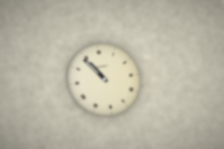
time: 10:54
